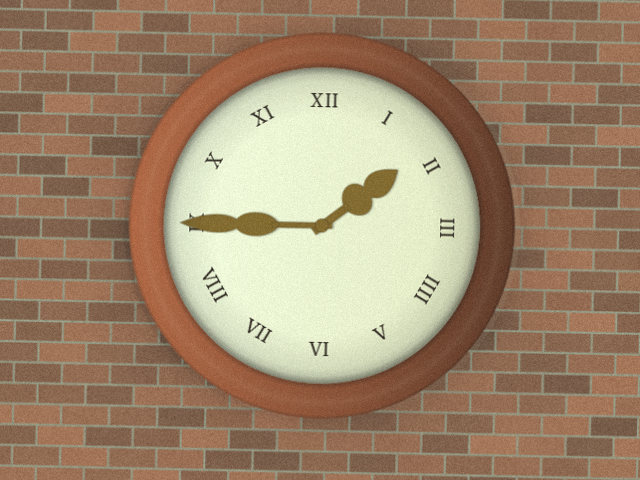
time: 1:45
